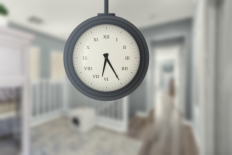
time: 6:25
